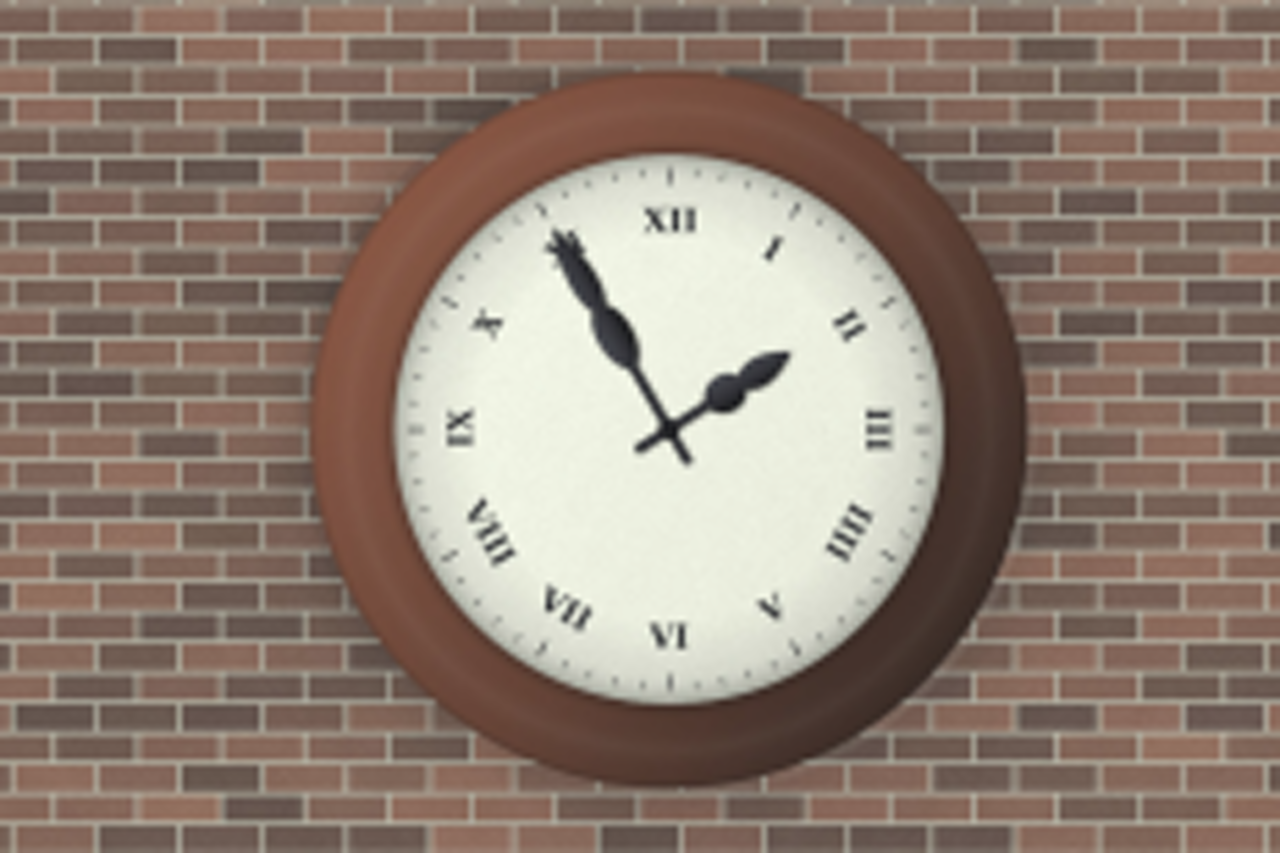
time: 1:55
